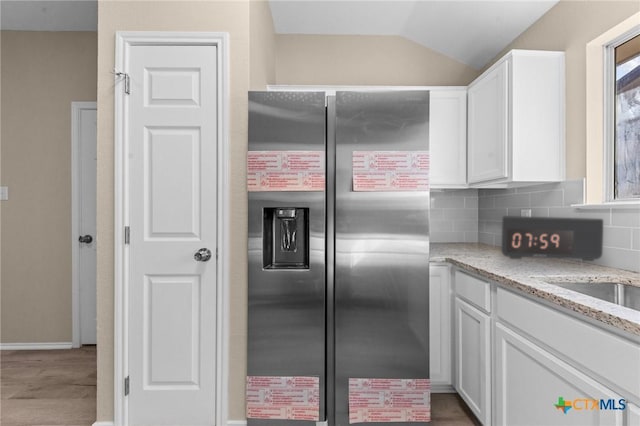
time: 7:59
